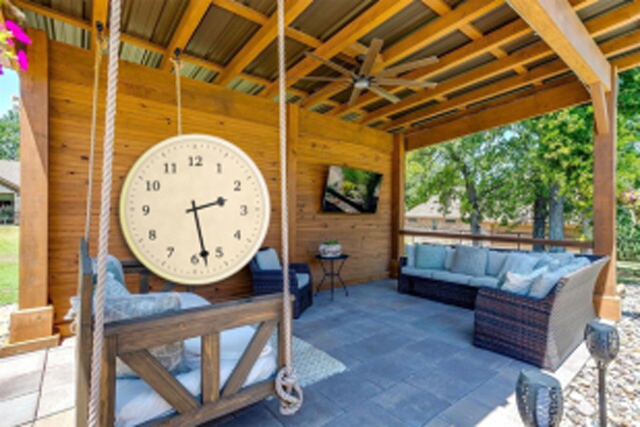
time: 2:28
